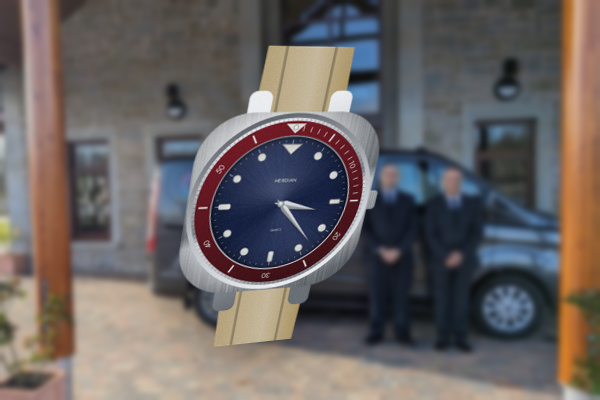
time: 3:23
